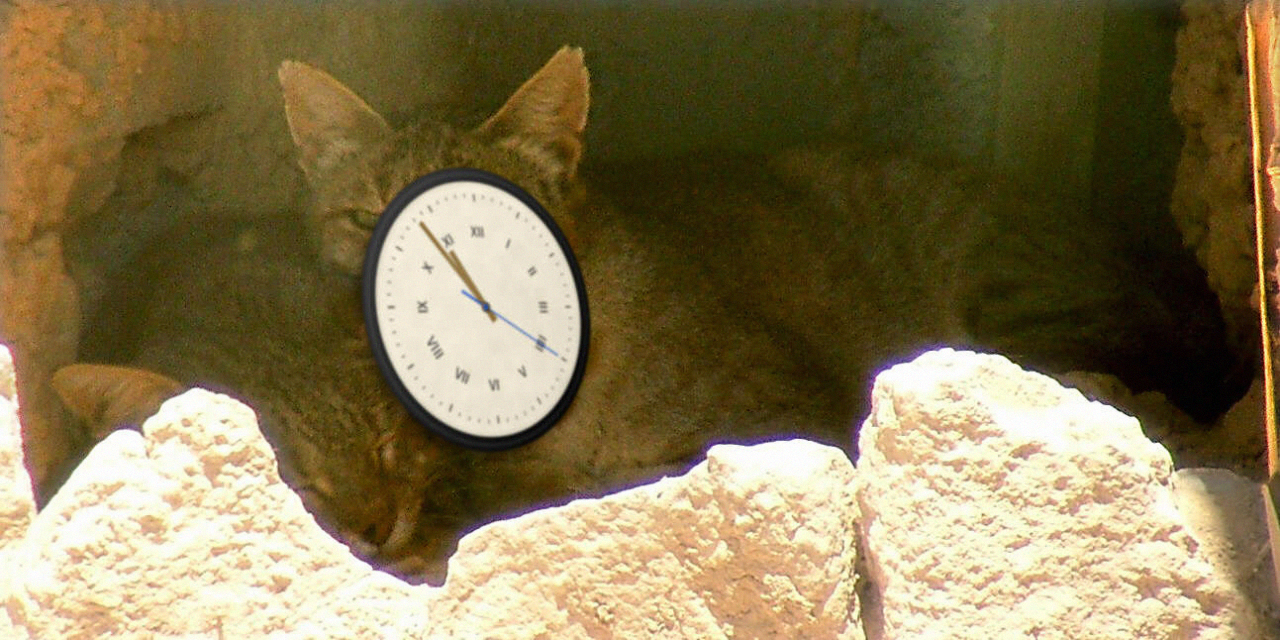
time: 10:53:20
